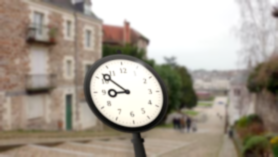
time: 8:52
